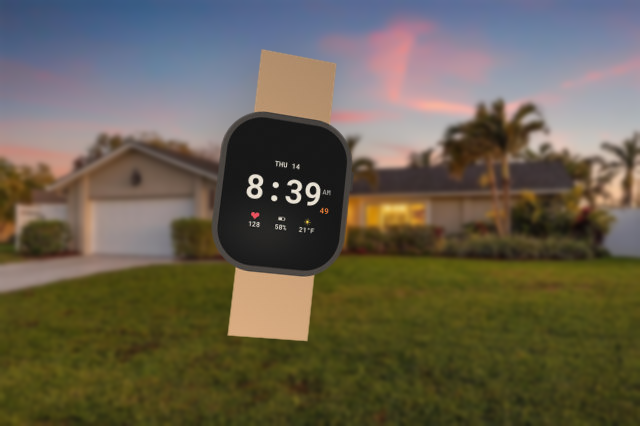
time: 8:39:49
